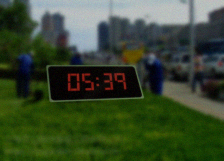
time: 5:39
